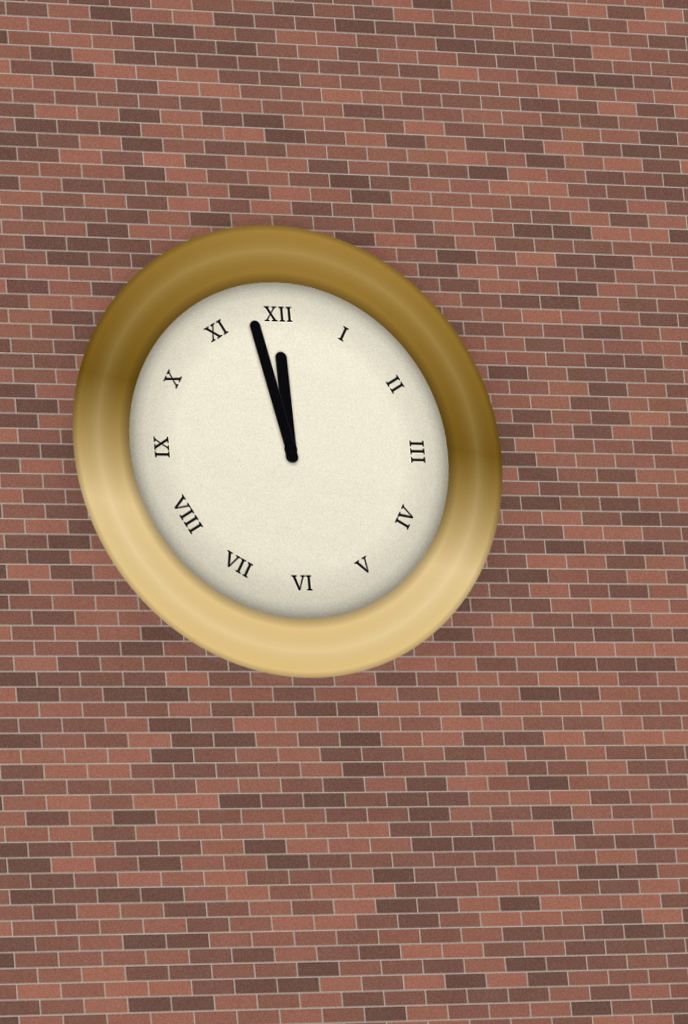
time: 11:58
